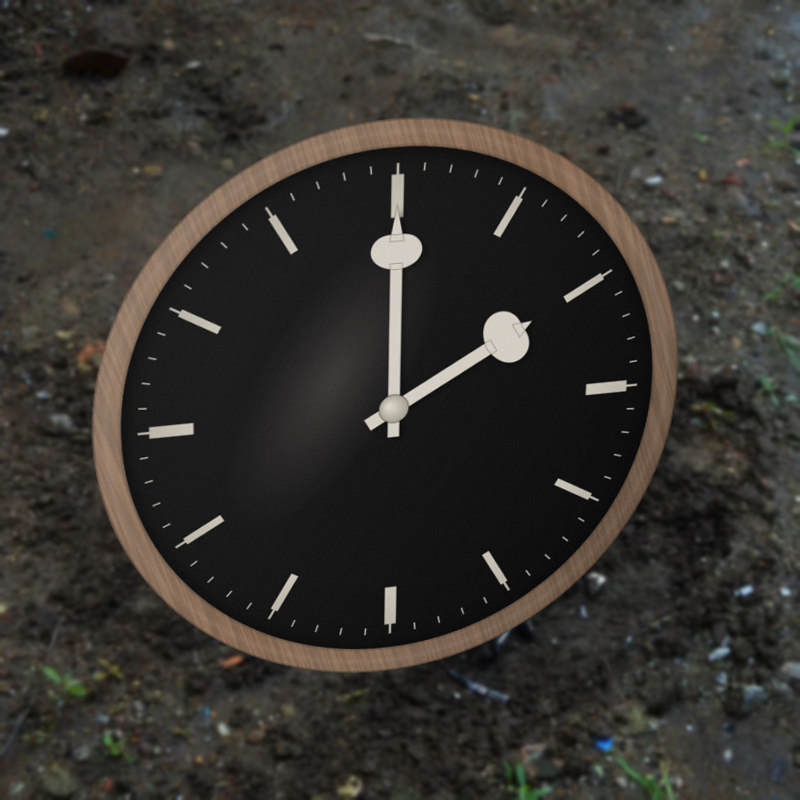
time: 2:00
